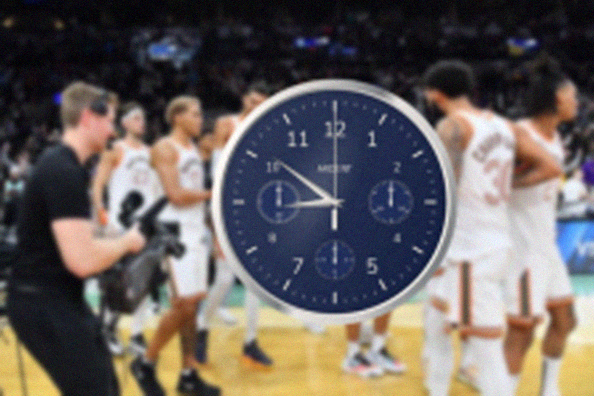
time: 8:51
